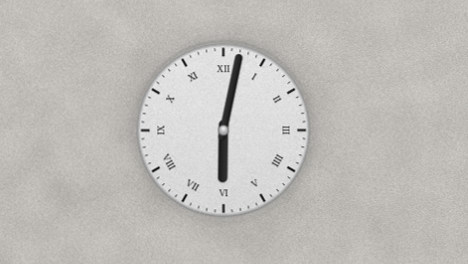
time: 6:02
